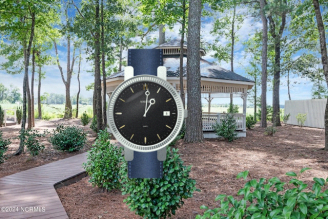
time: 1:01
